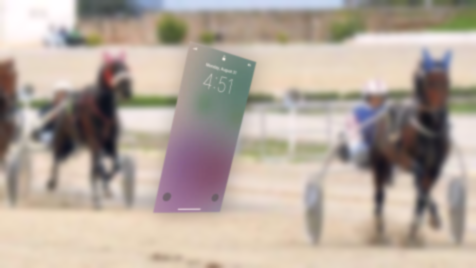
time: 4:51
